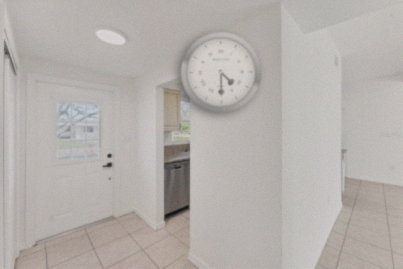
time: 4:30
